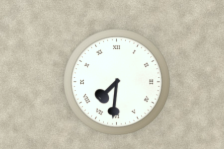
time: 7:31
